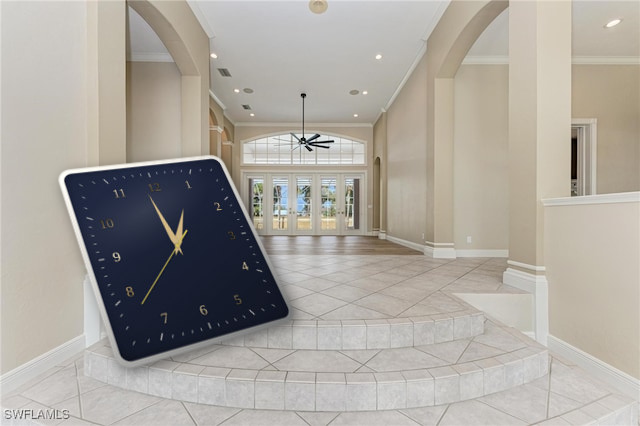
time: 12:58:38
